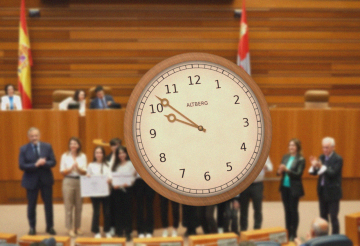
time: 9:52
